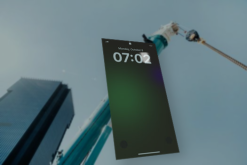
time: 7:02
